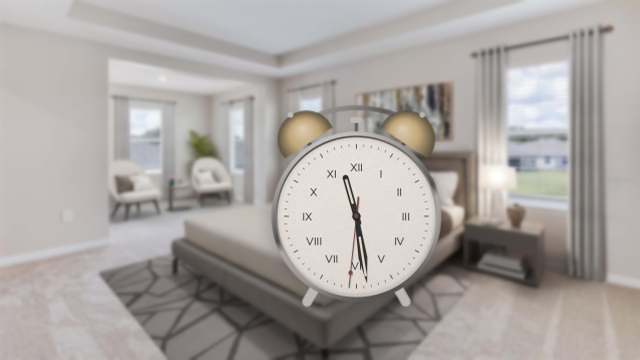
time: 11:28:31
